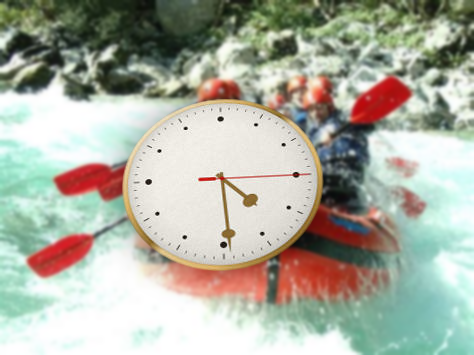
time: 4:29:15
